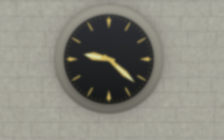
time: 9:22
